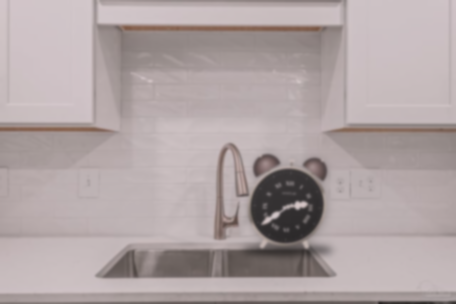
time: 2:39
